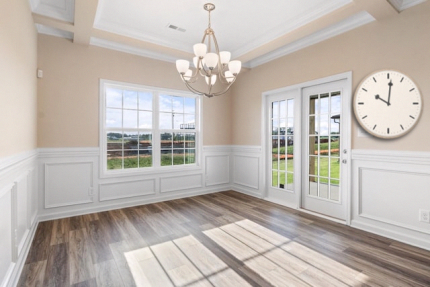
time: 10:01
